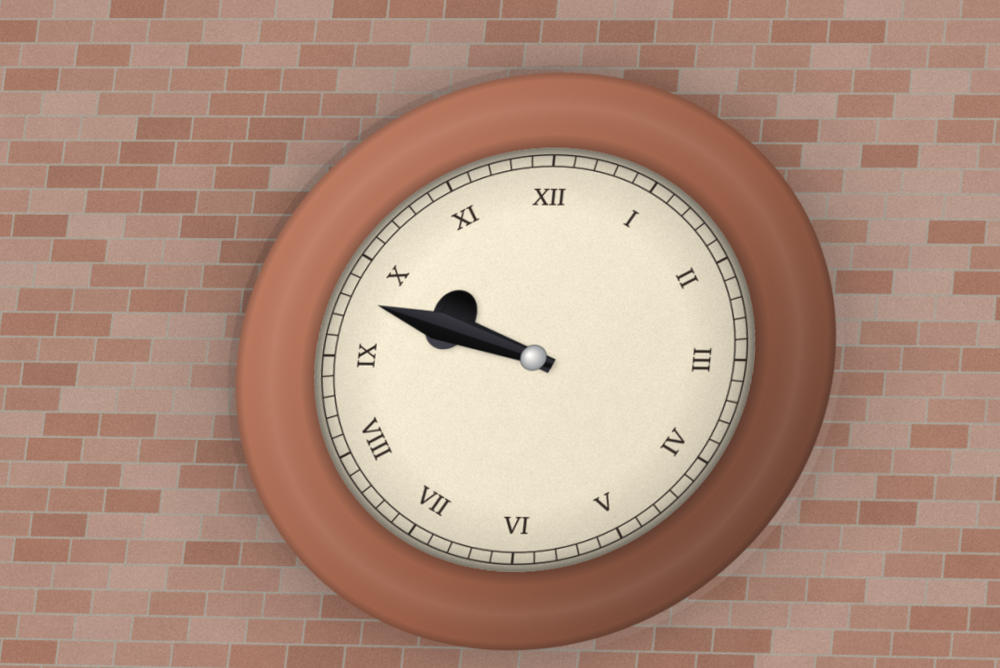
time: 9:48
